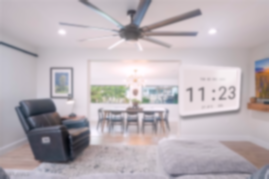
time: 11:23
